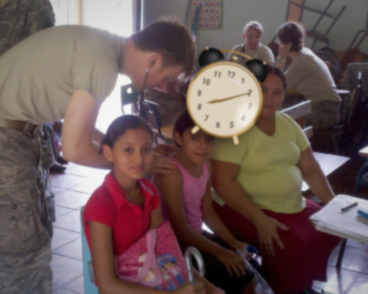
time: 8:10
